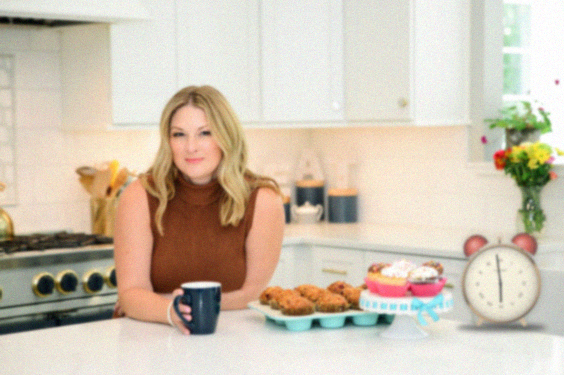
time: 5:59
